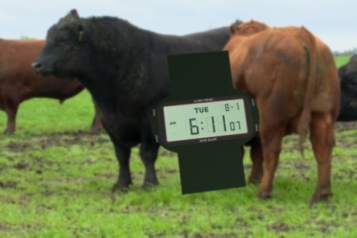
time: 6:11
